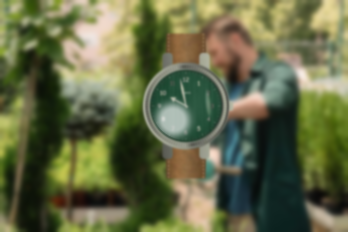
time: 9:58
